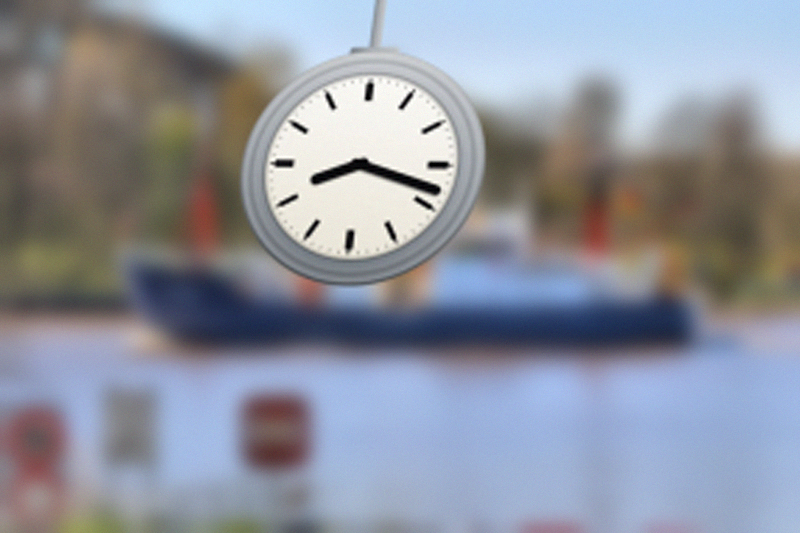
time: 8:18
